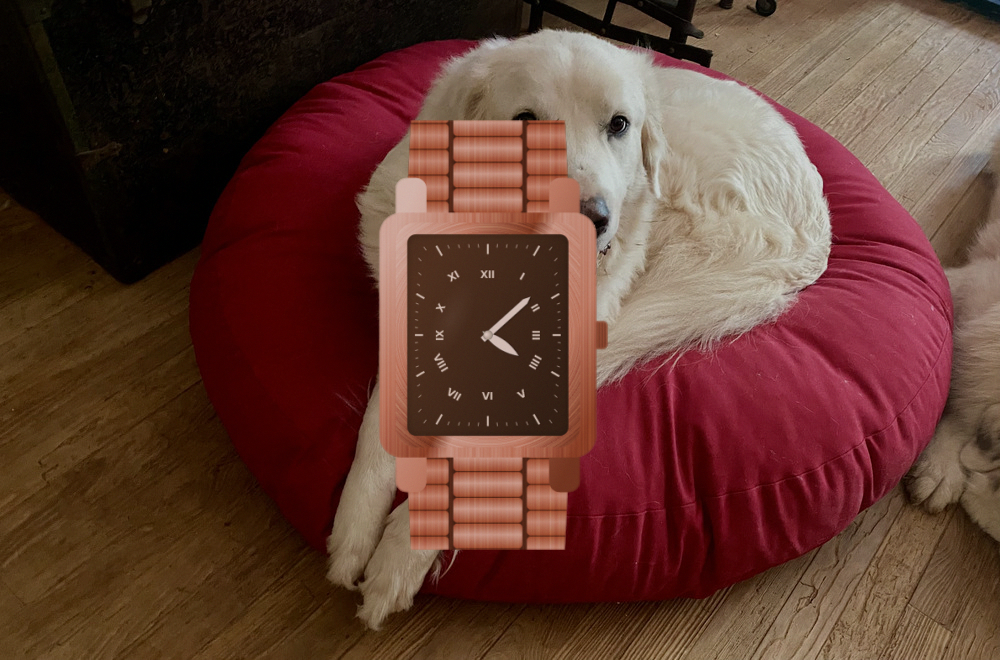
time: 4:08
